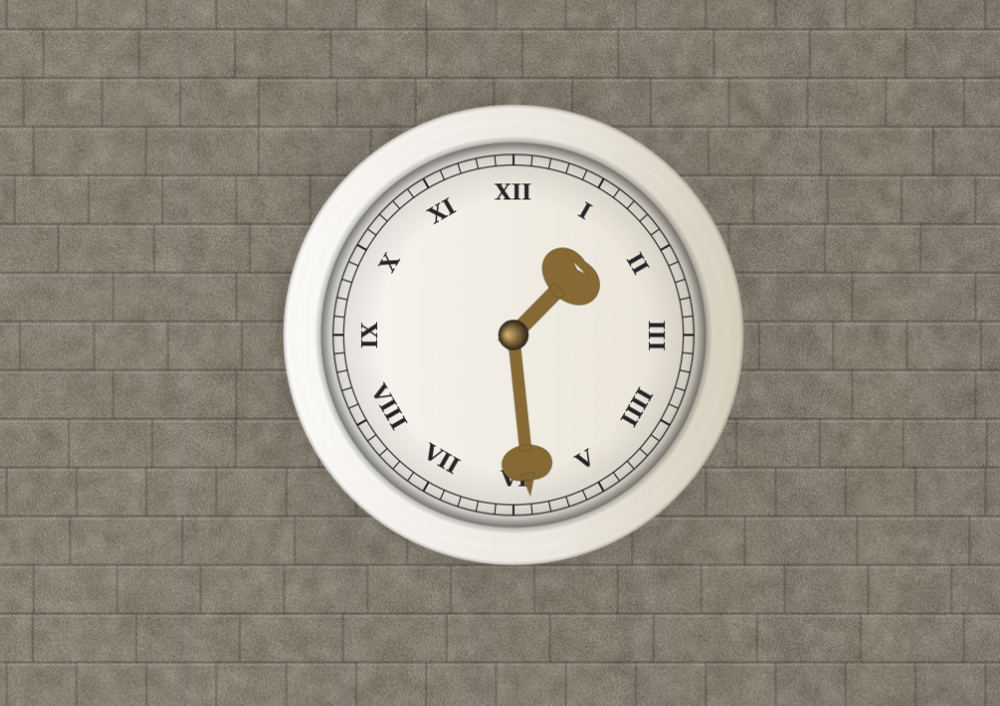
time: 1:29
